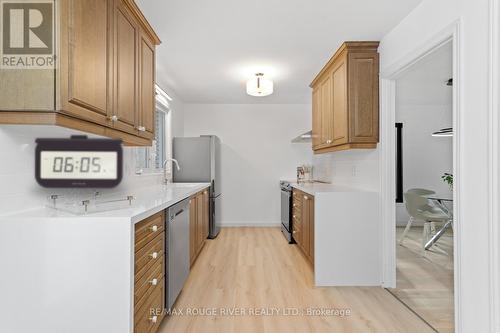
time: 6:05
